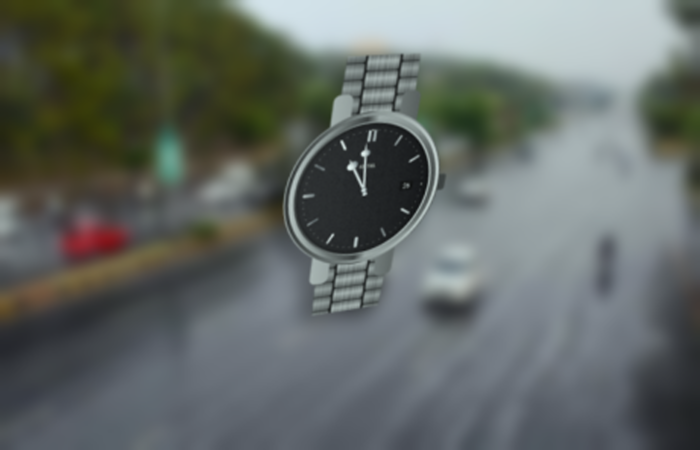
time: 10:59
